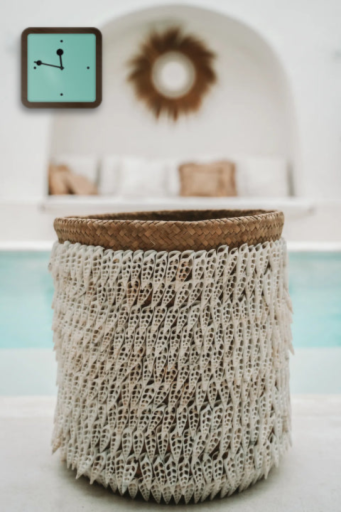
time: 11:47
